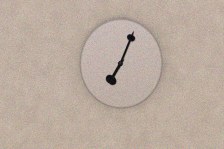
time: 7:04
